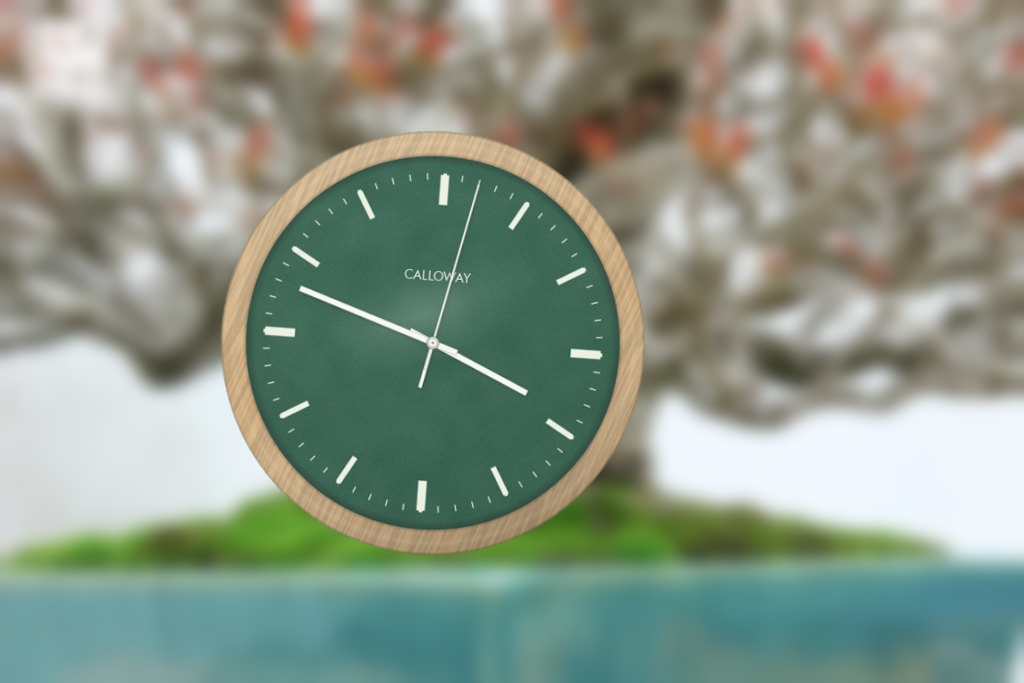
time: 3:48:02
